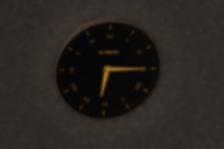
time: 6:15
